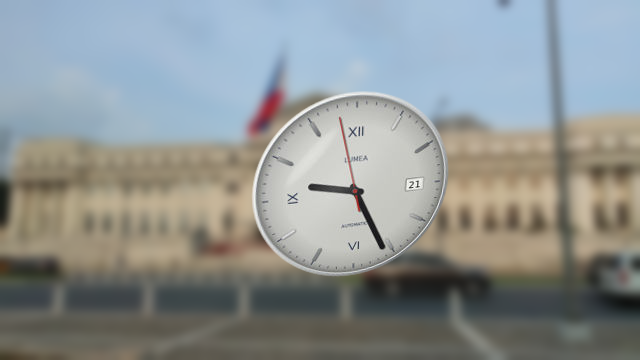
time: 9:25:58
